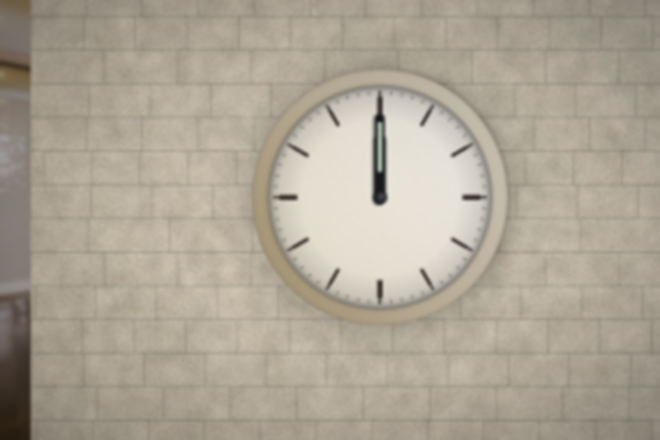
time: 12:00
